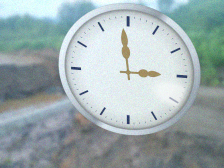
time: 2:59
